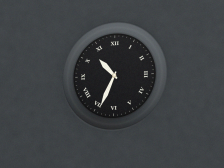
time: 10:34
